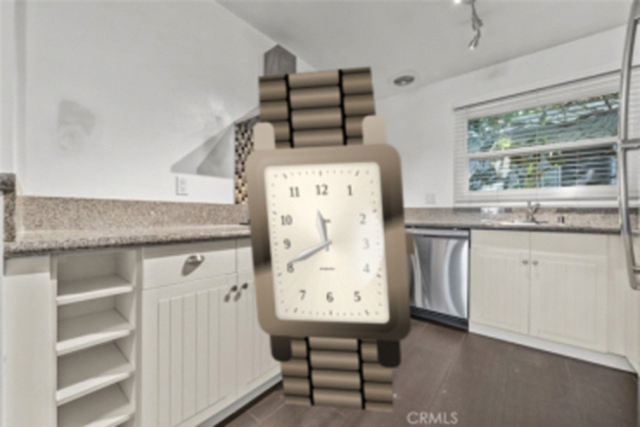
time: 11:41
